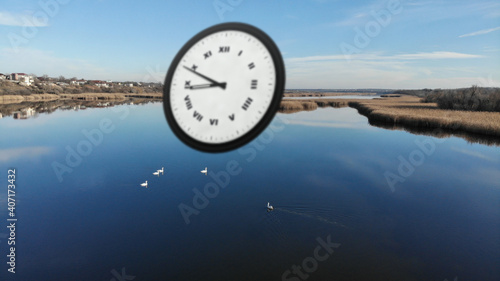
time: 8:49
